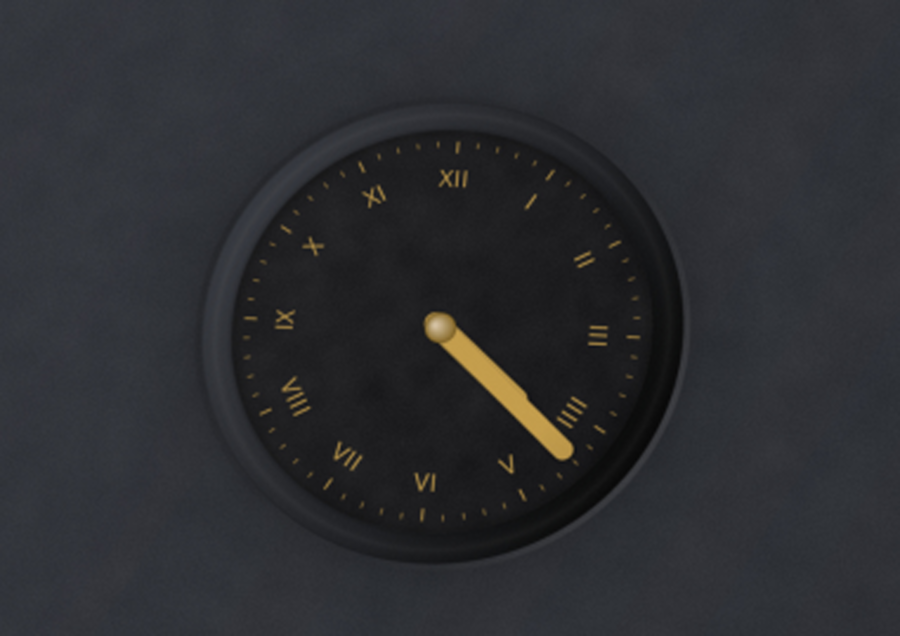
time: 4:22
